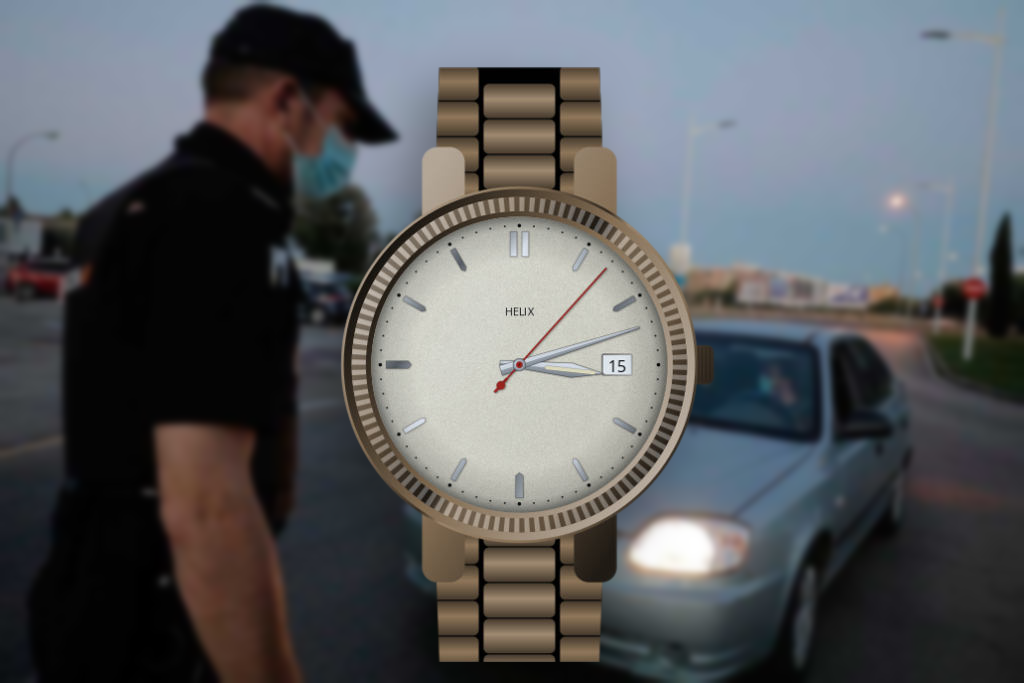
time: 3:12:07
